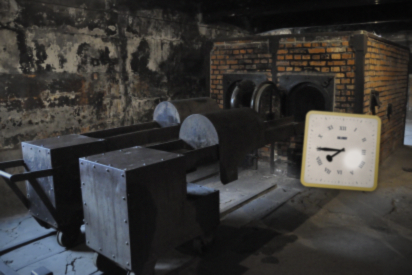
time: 7:45
